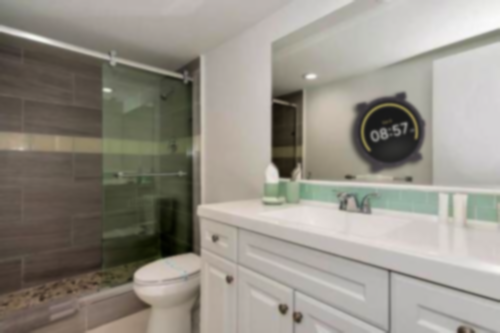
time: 8:57
